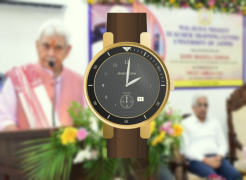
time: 2:01
